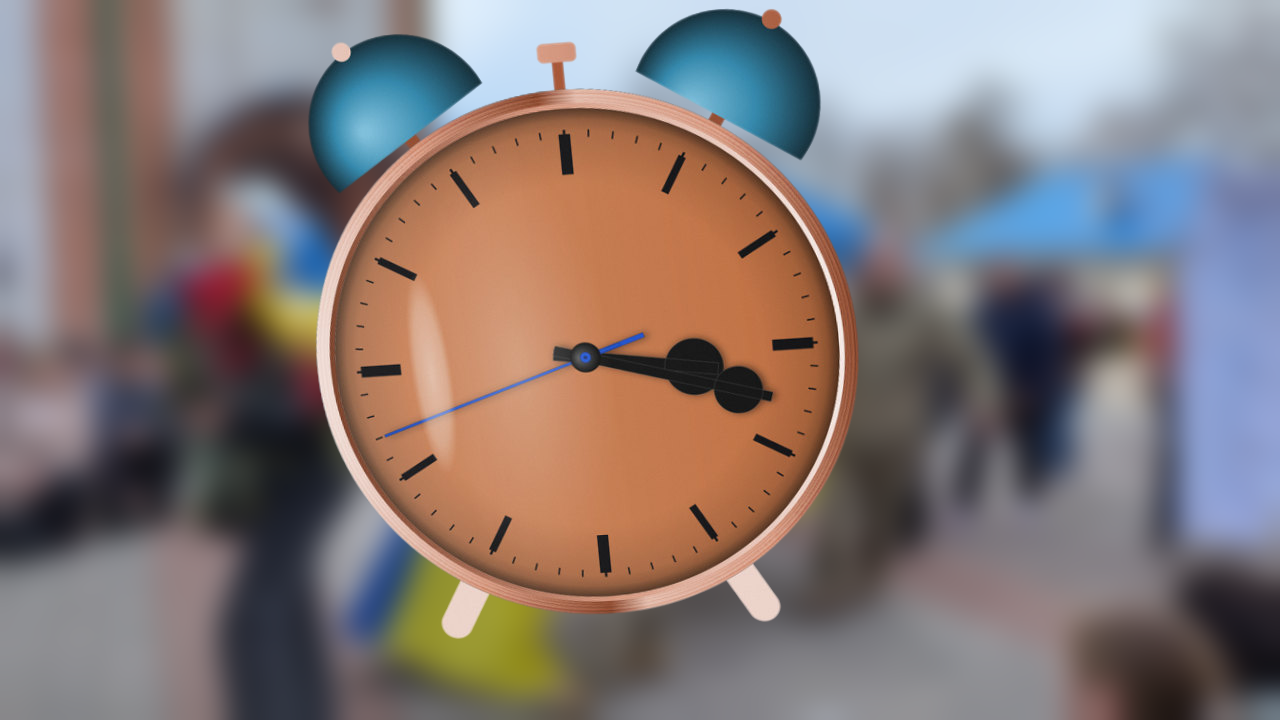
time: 3:17:42
